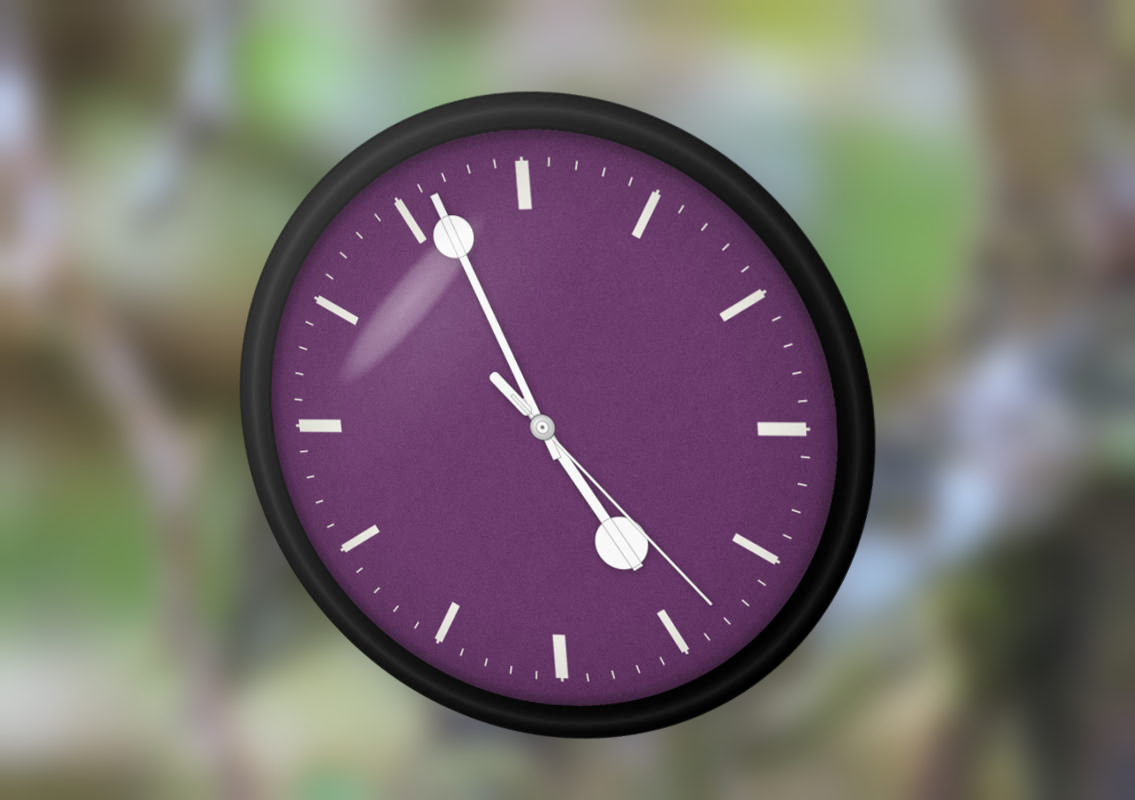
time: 4:56:23
